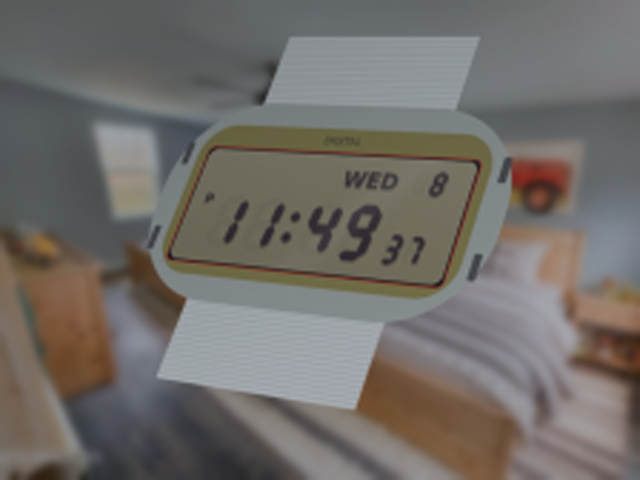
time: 11:49:37
